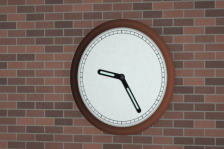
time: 9:25
